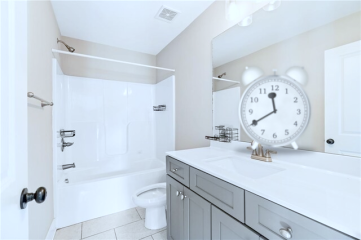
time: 11:40
